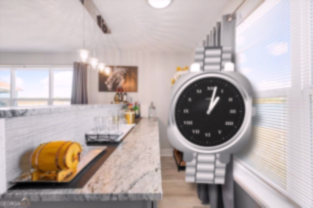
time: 1:02
